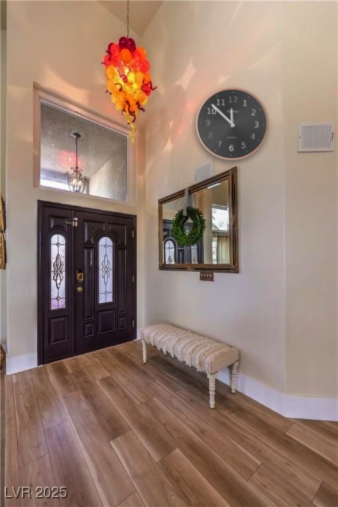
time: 11:52
